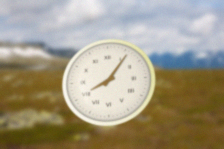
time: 8:06
